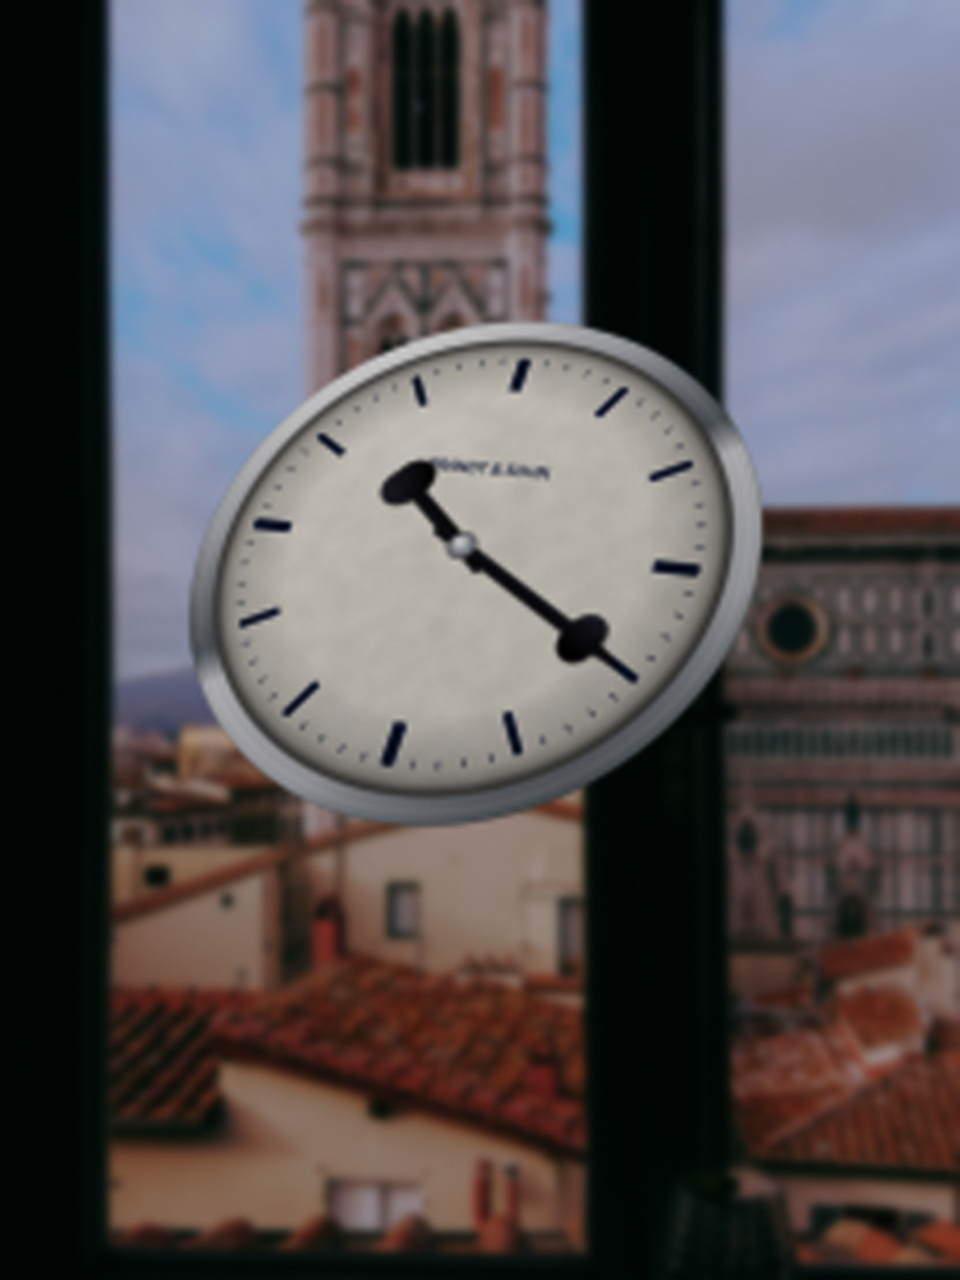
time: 10:20
